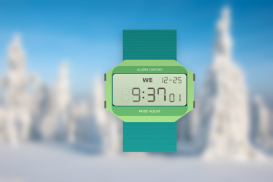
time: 9:37:01
